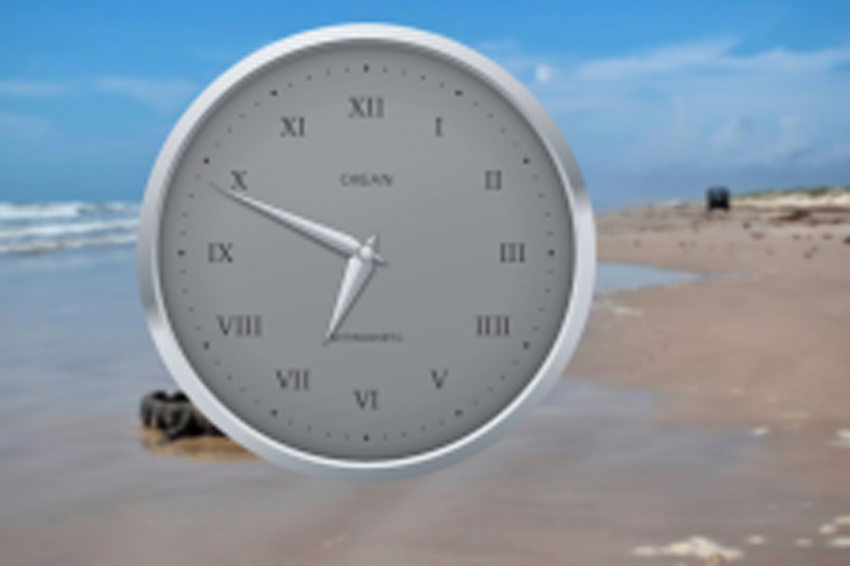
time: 6:49
